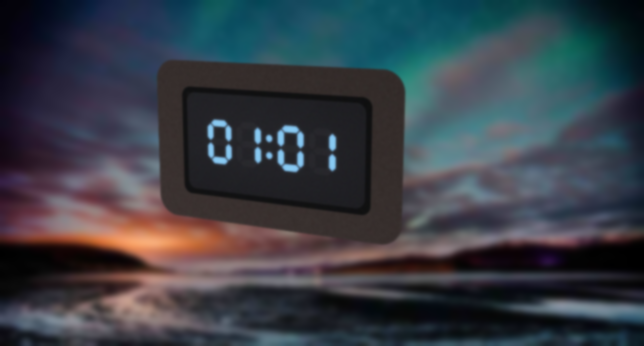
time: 1:01
